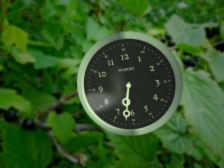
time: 6:32
